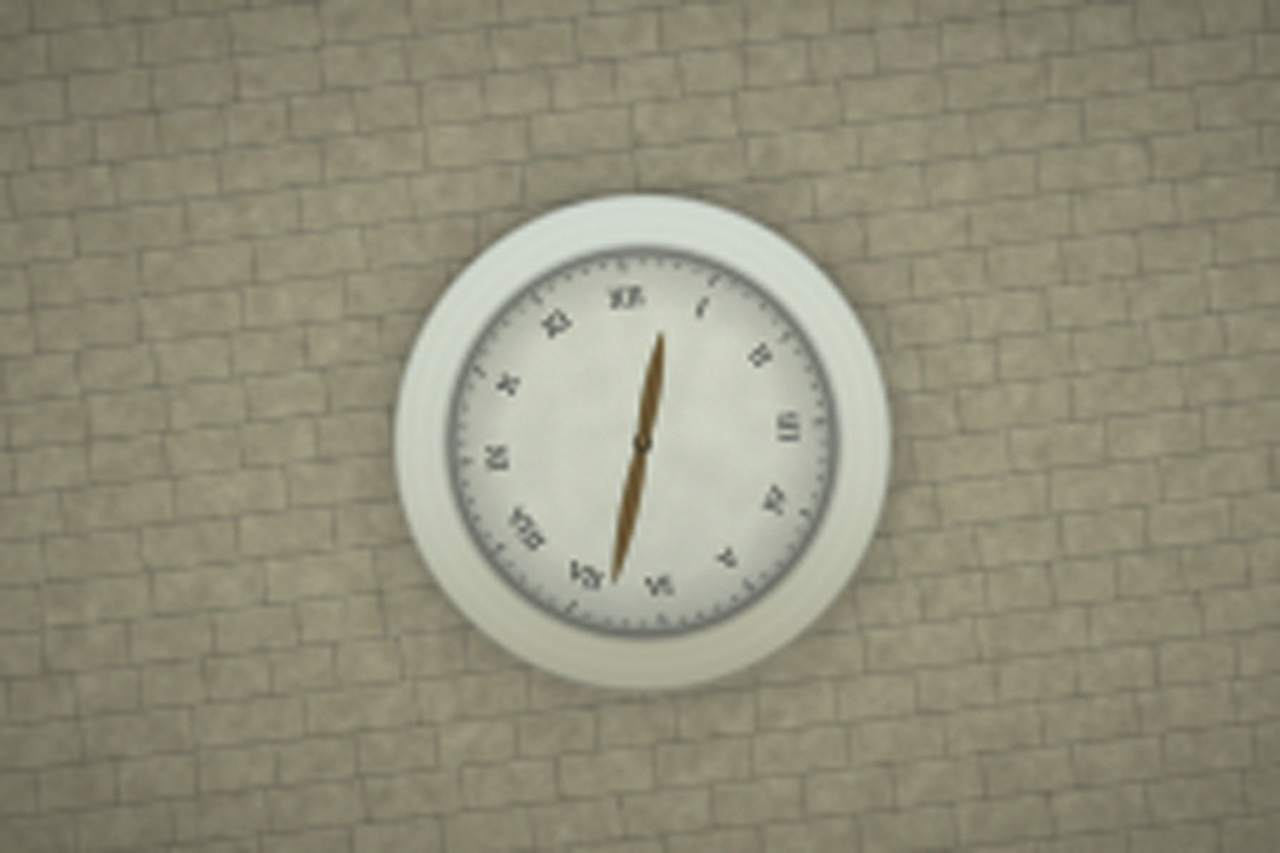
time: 12:33
